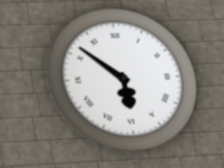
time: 5:52
